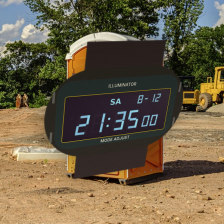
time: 21:35:00
